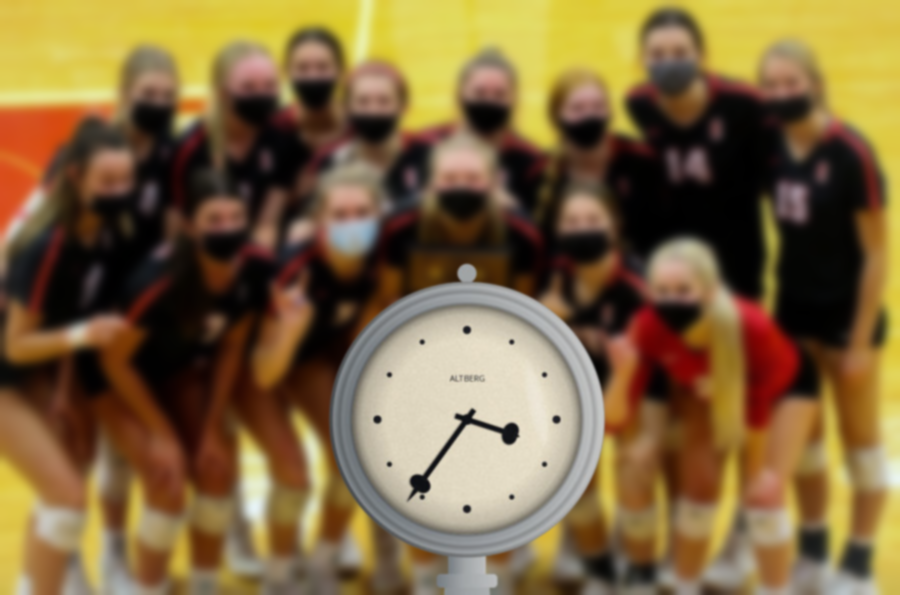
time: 3:36
